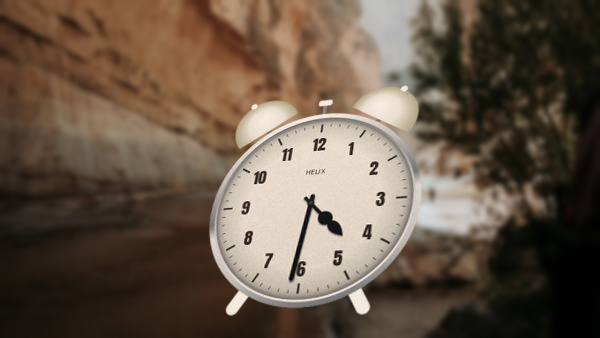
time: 4:31
